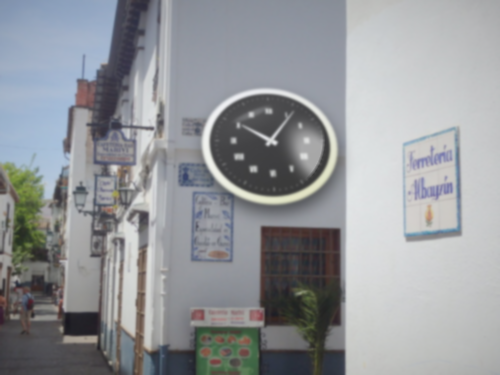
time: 10:06
